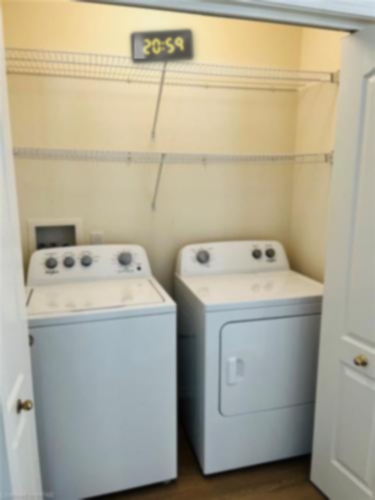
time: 20:59
